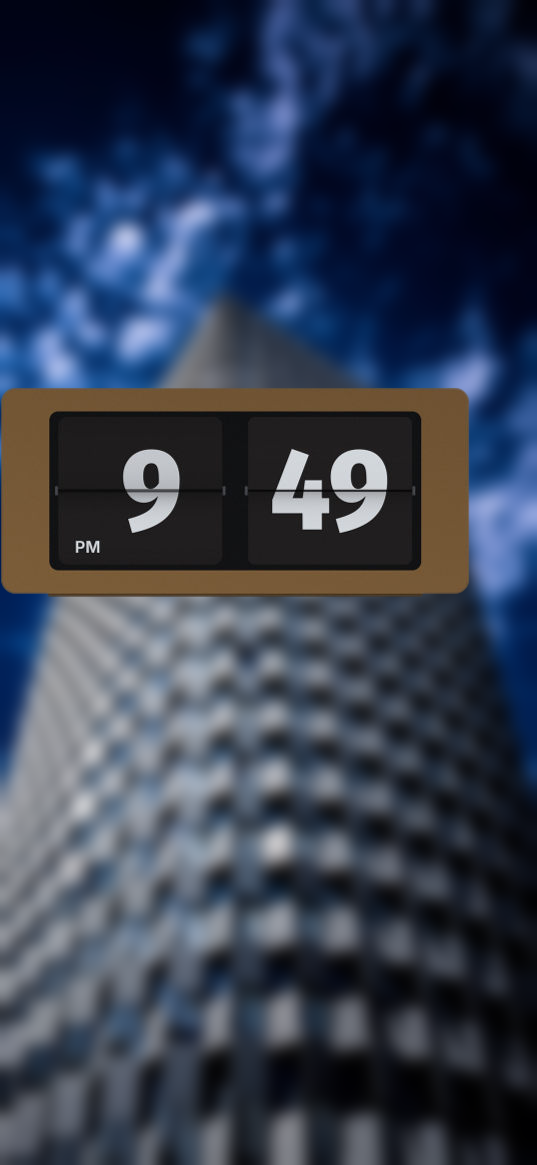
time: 9:49
